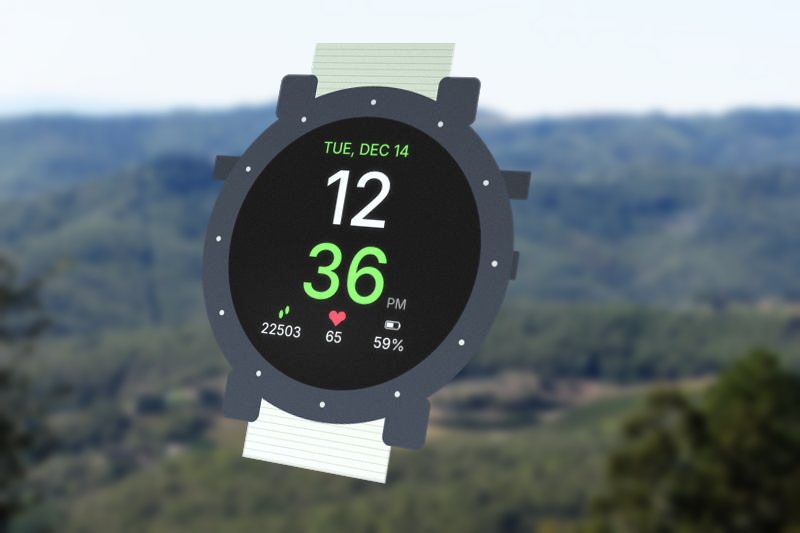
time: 12:36
